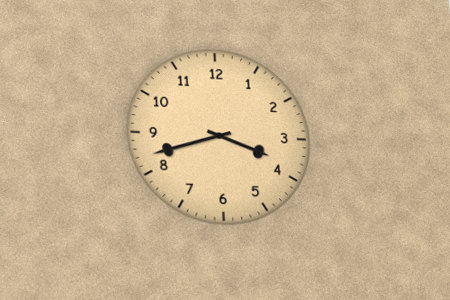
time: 3:42
